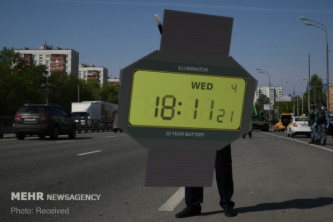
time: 18:11:21
